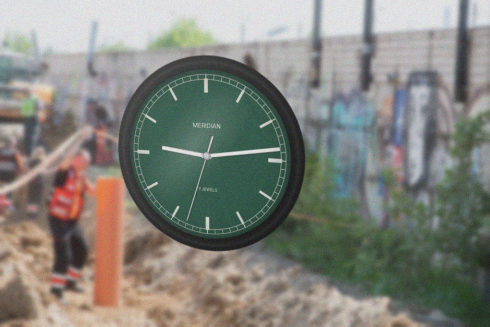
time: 9:13:33
